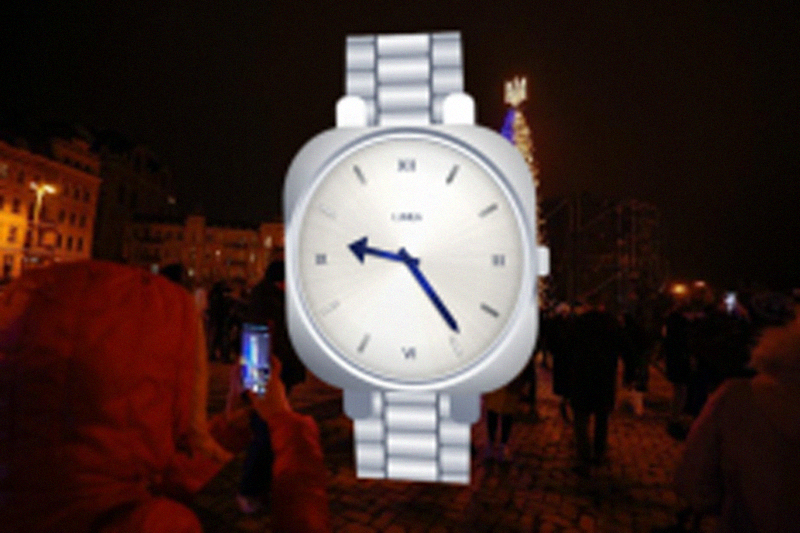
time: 9:24
